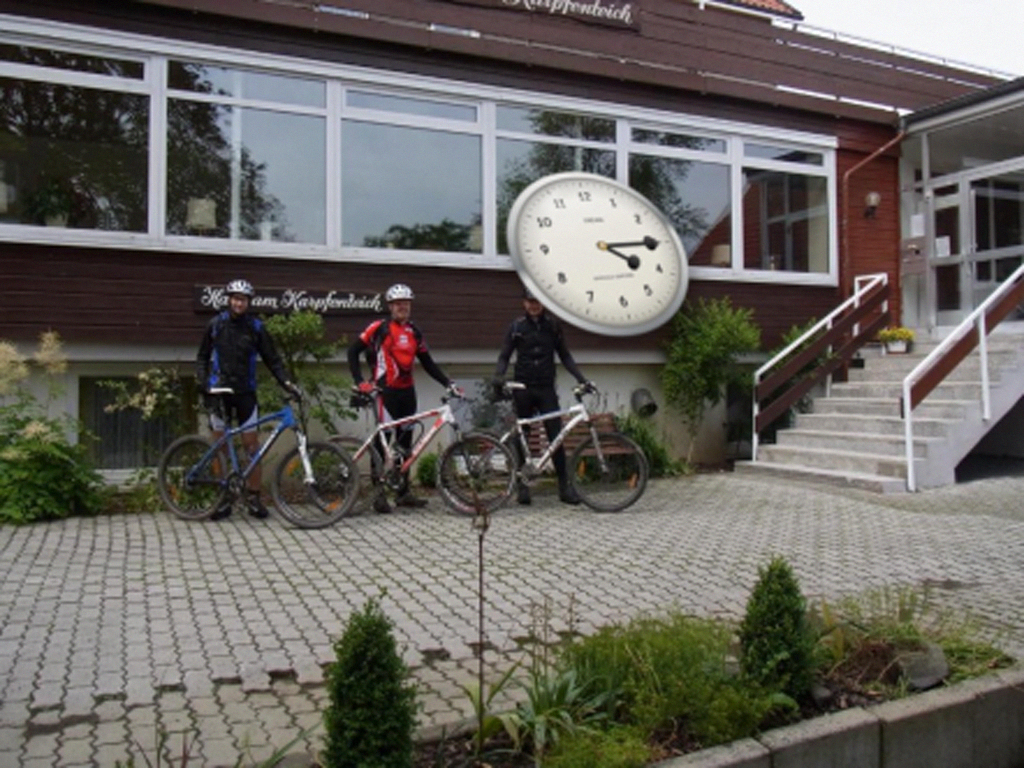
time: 4:15
